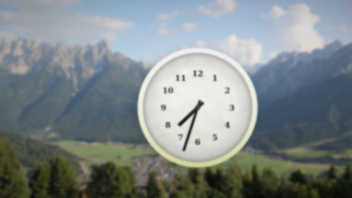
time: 7:33
